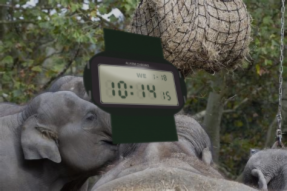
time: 10:14:15
